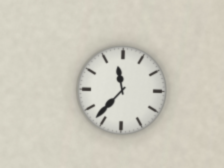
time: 11:37
